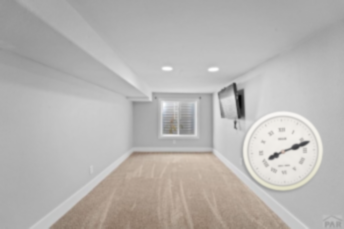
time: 8:12
